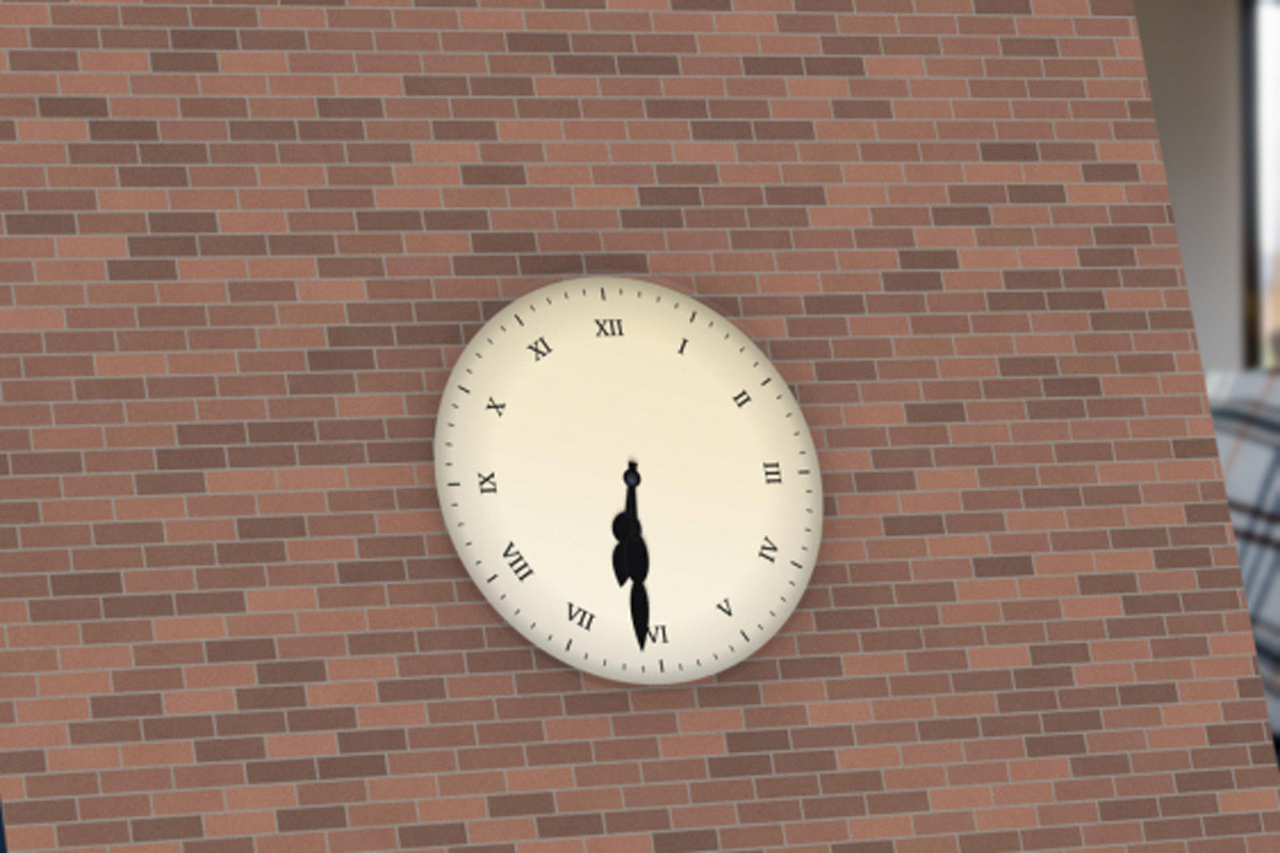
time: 6:31
